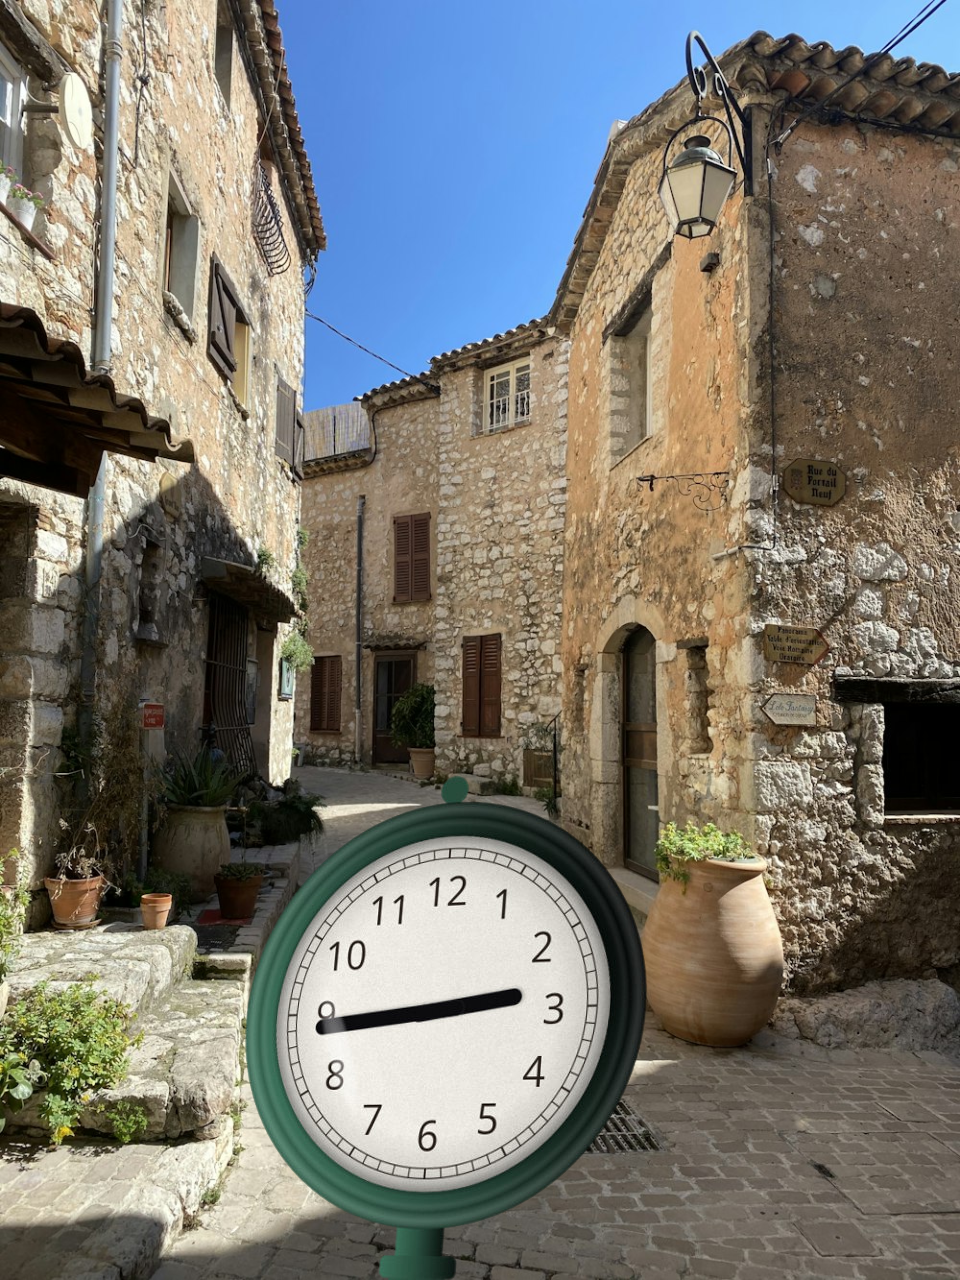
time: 2:44
